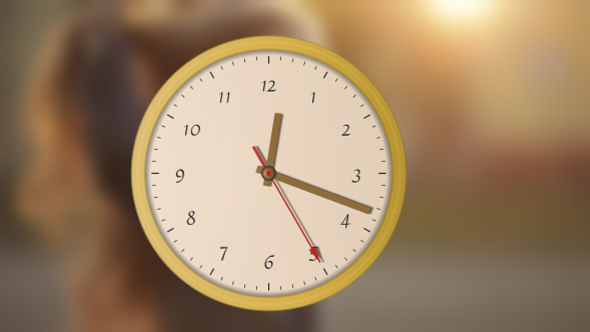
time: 12:18:25
